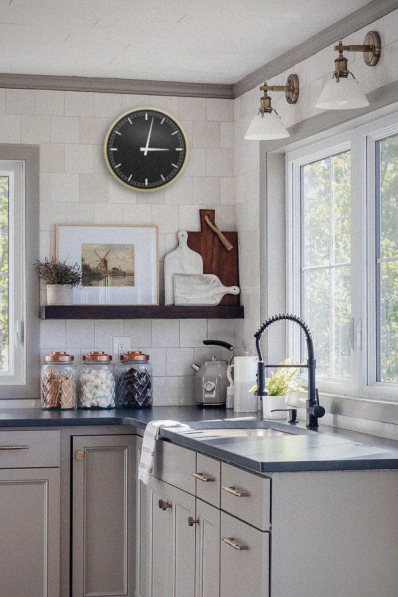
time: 3:02
